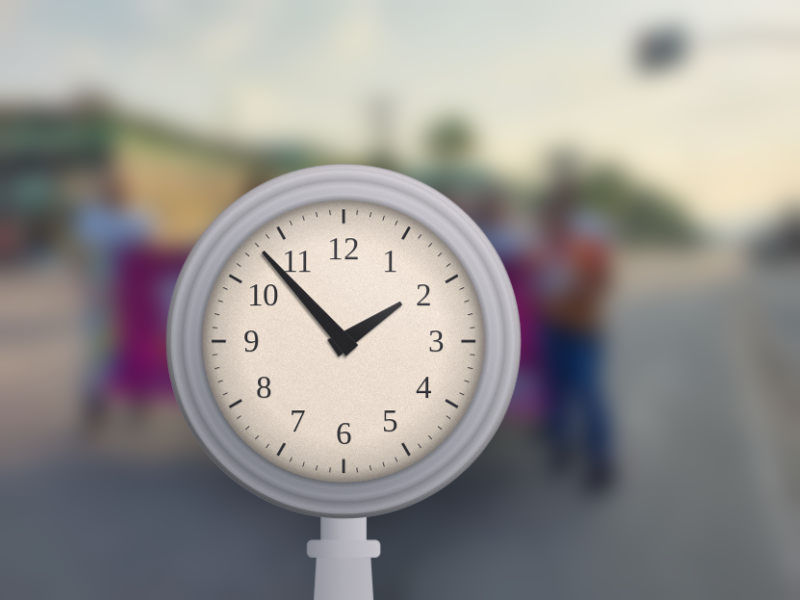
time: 1:53
